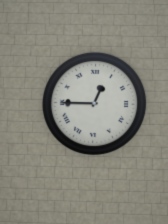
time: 12:45
